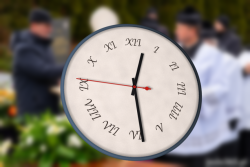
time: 12:28:46
